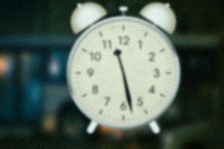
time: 11:28
